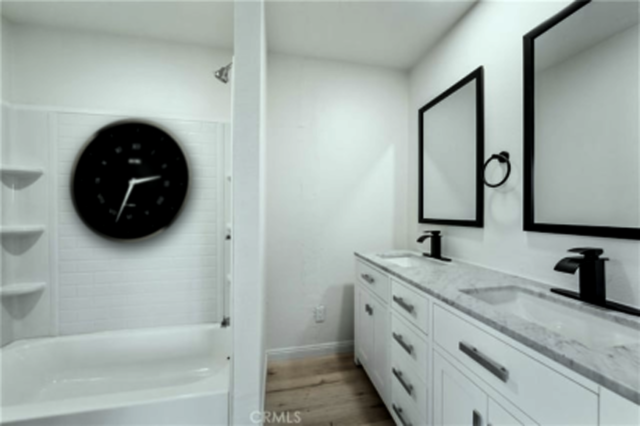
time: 2:33
